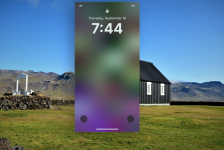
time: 7:44
